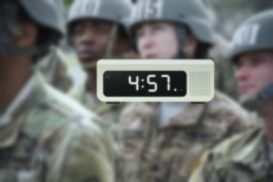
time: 4:57
